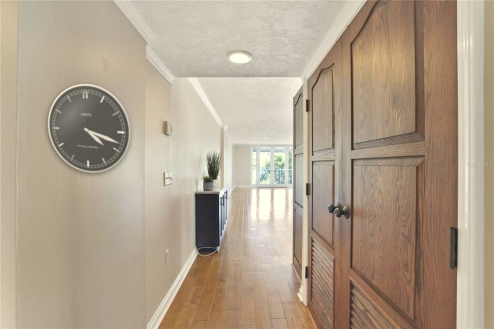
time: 4:18
